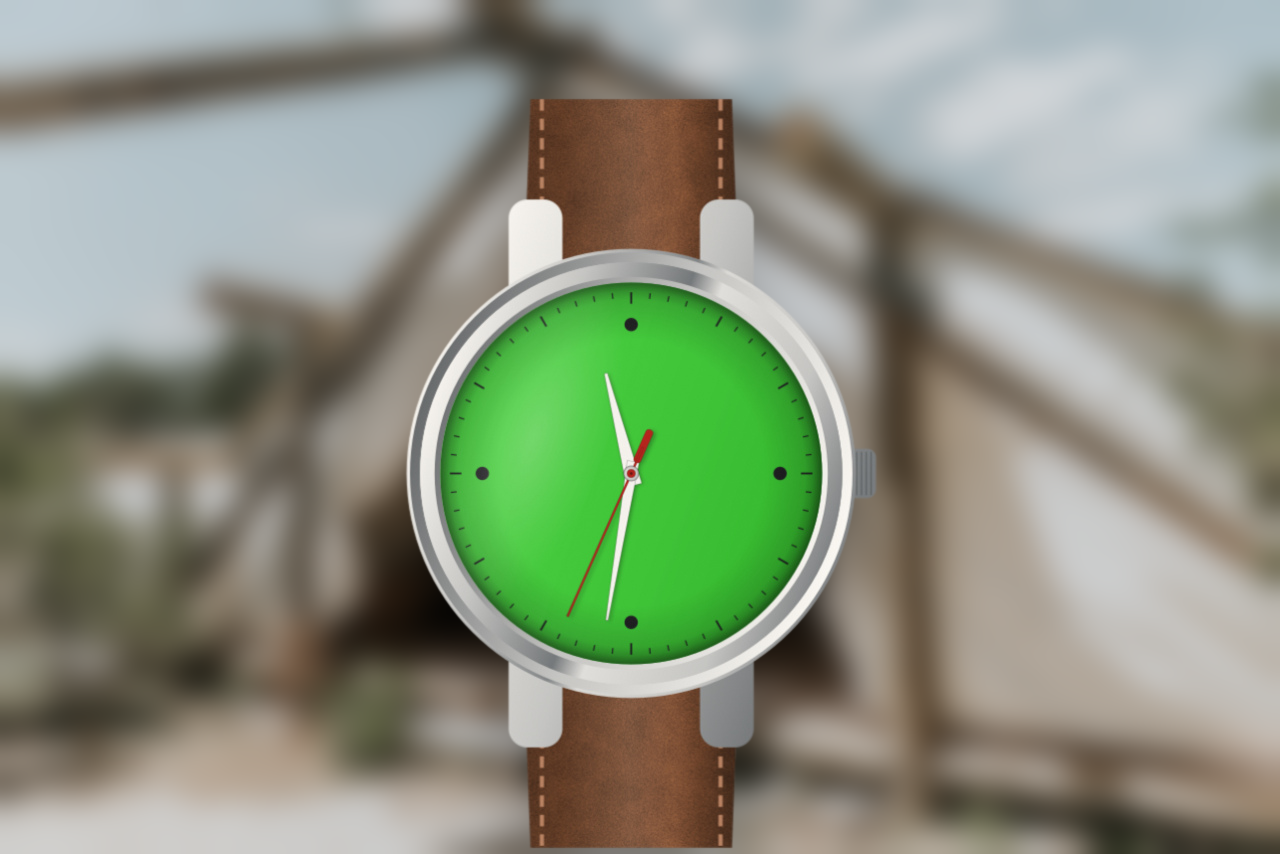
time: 11:31:34
